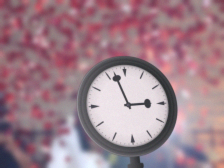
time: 2:57
